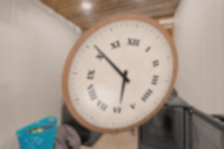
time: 5:51
